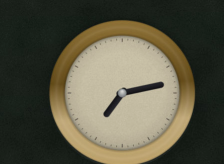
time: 7:13
